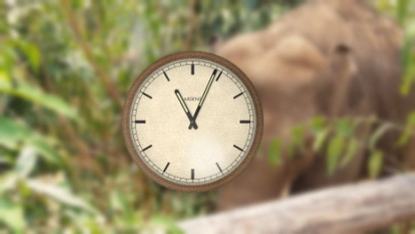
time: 11:04
